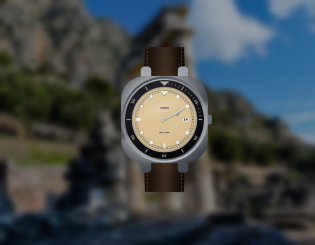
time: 2:10
